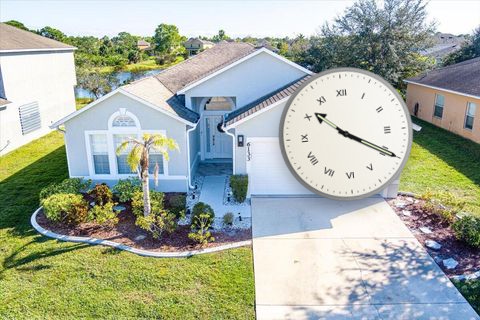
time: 10:20
